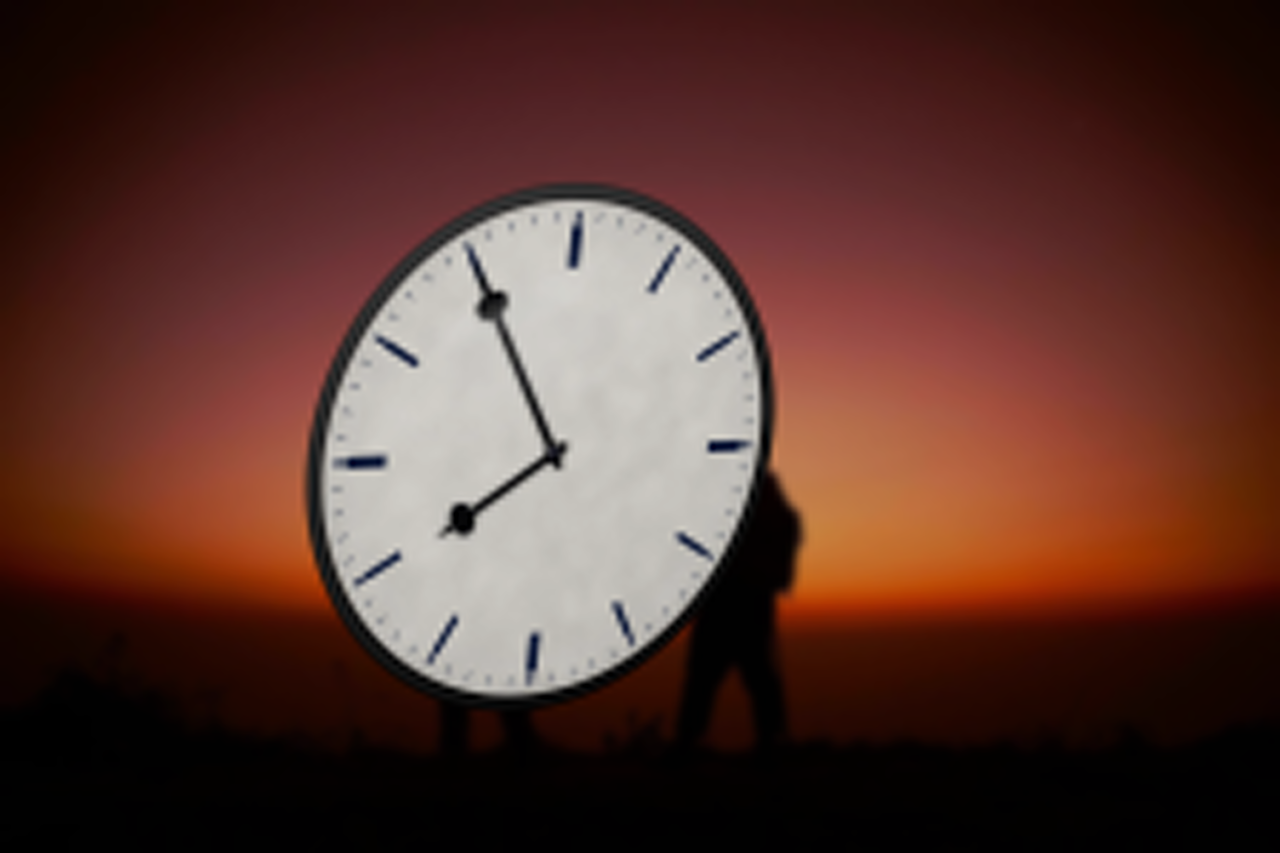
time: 7:55
